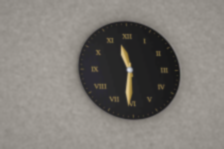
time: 11:31
